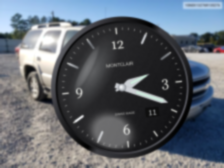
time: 2:19
